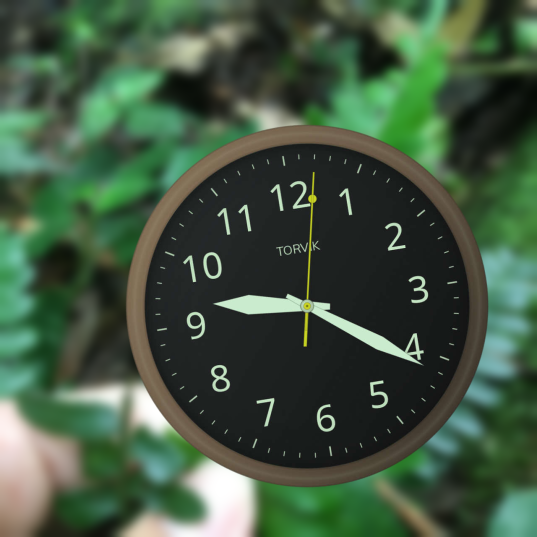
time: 9:21:02
